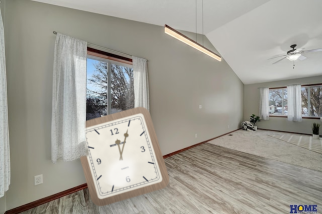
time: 12:05
